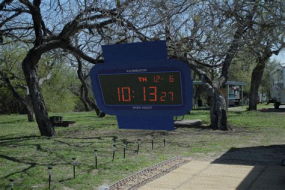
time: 10:13:27
